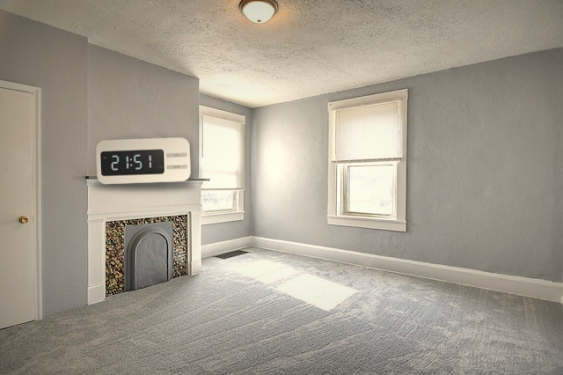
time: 21:51
